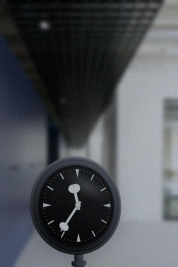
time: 11:36
